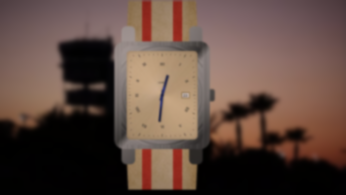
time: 12:31
